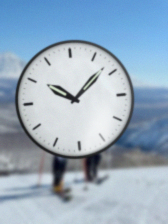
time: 10:08
